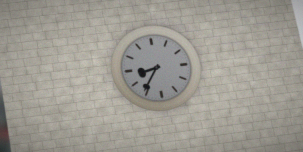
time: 8:36
